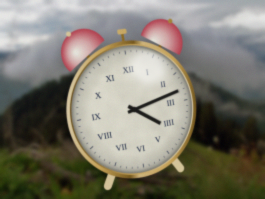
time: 4:13
